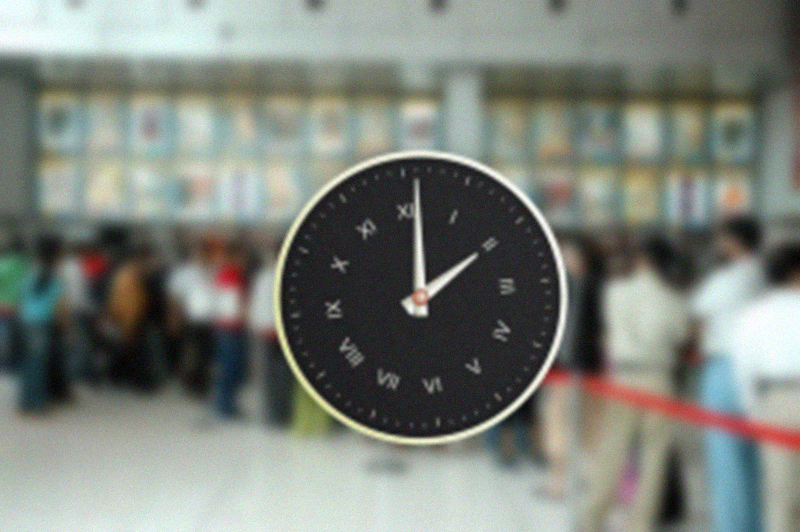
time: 2:01
